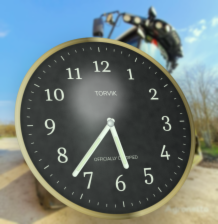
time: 5:37
